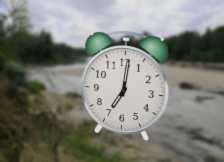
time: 7:01
